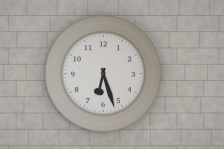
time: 6:27
